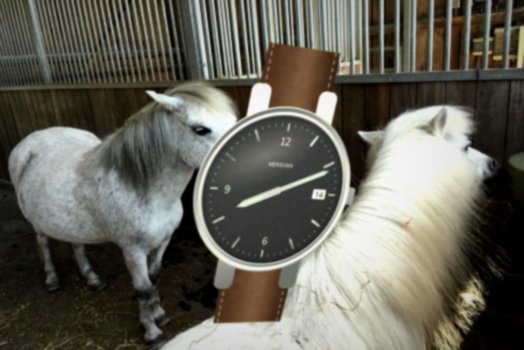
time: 8:11
